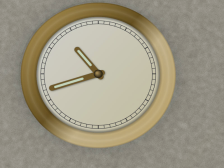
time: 10:42
